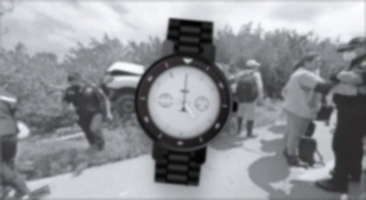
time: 4:45
